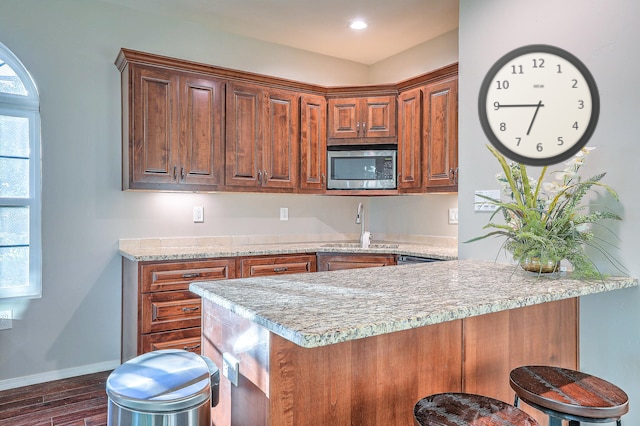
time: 6:45
